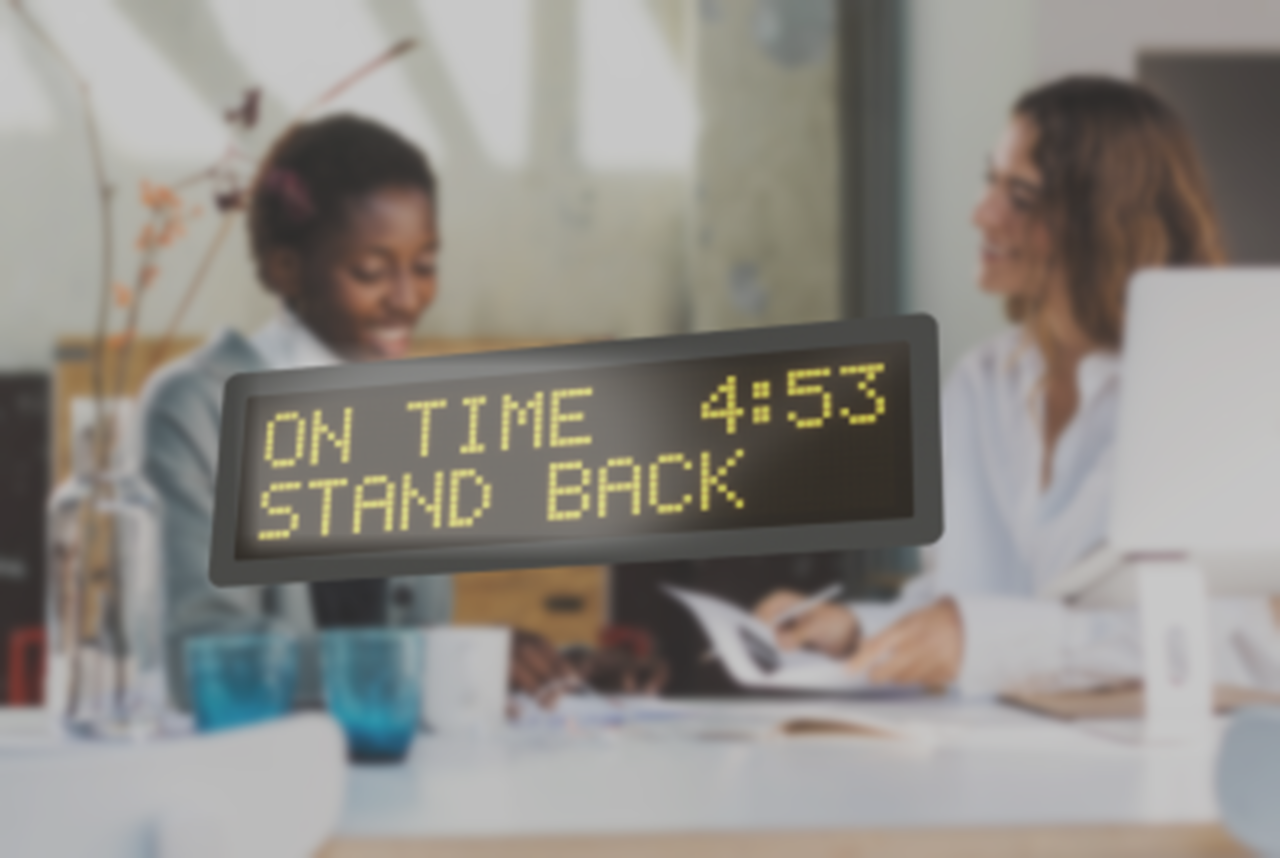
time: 4:53
